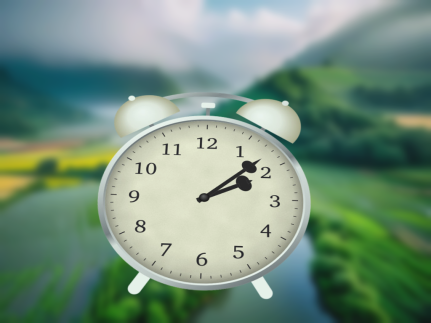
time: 2:08
